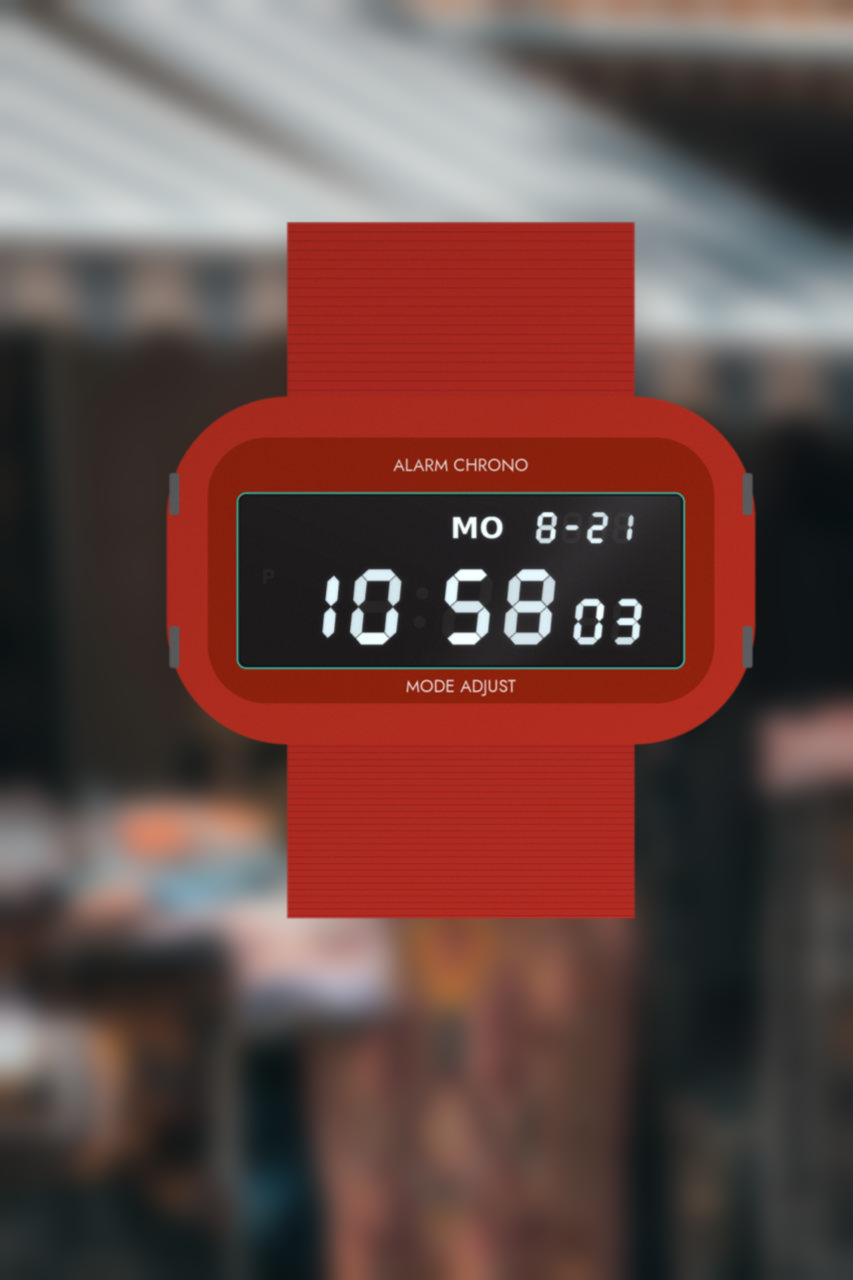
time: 10:58:03
